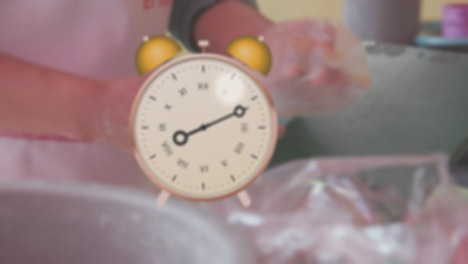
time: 8:11
